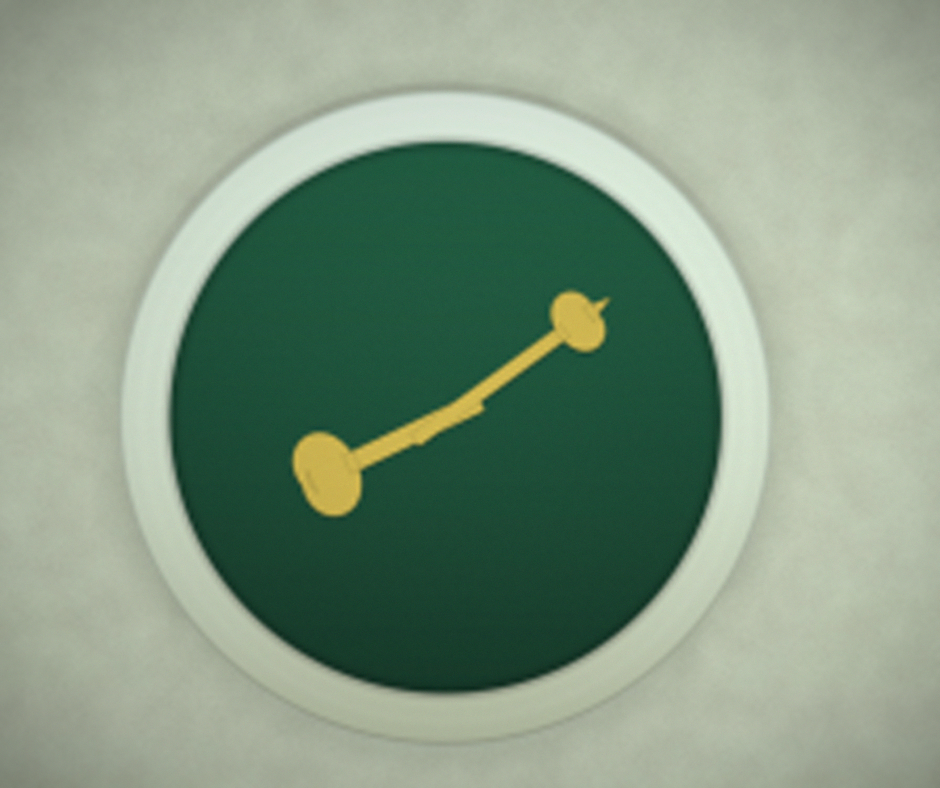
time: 8:09
